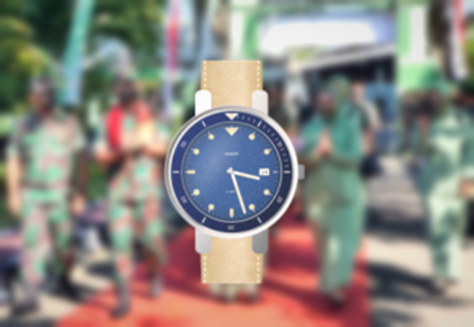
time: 3:27
